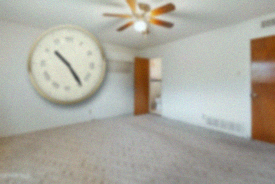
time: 10:24
